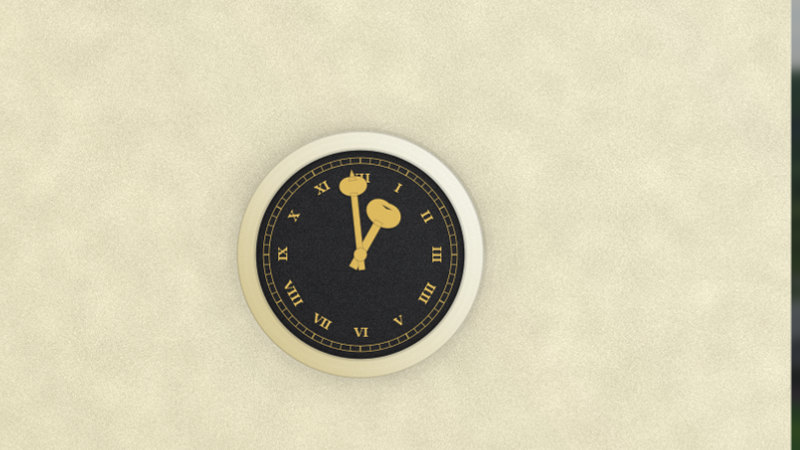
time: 12:59
